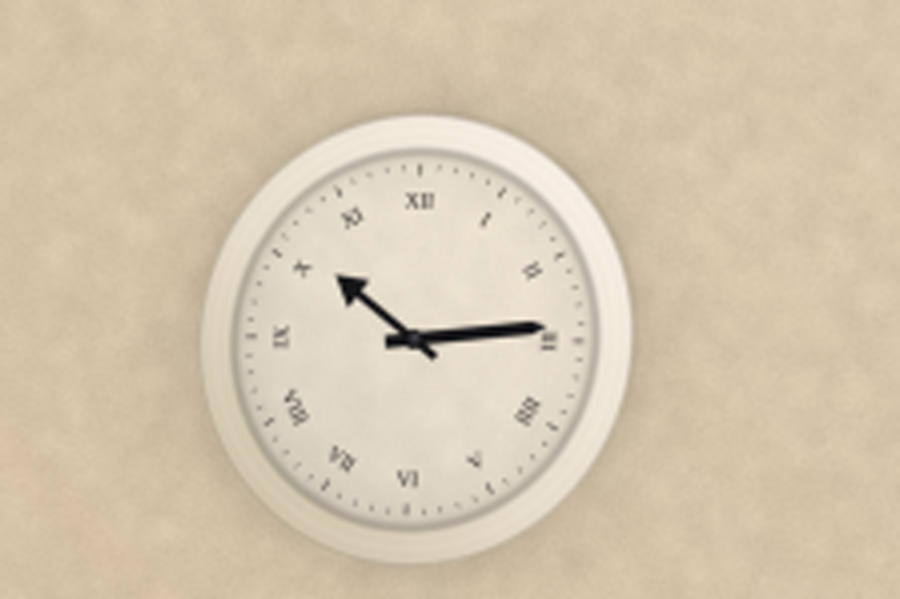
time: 10:14
